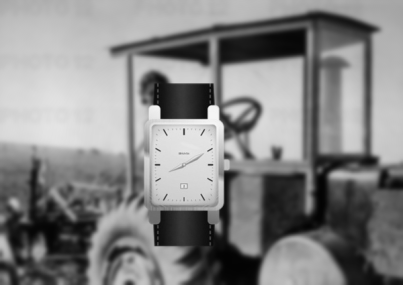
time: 8:10
